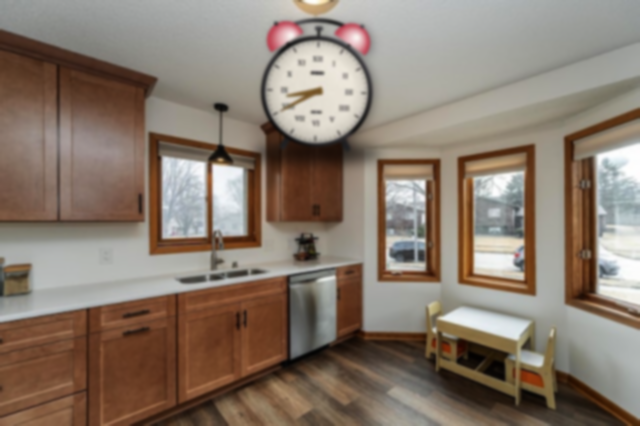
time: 8:40
